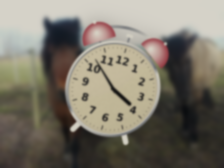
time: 3:52
